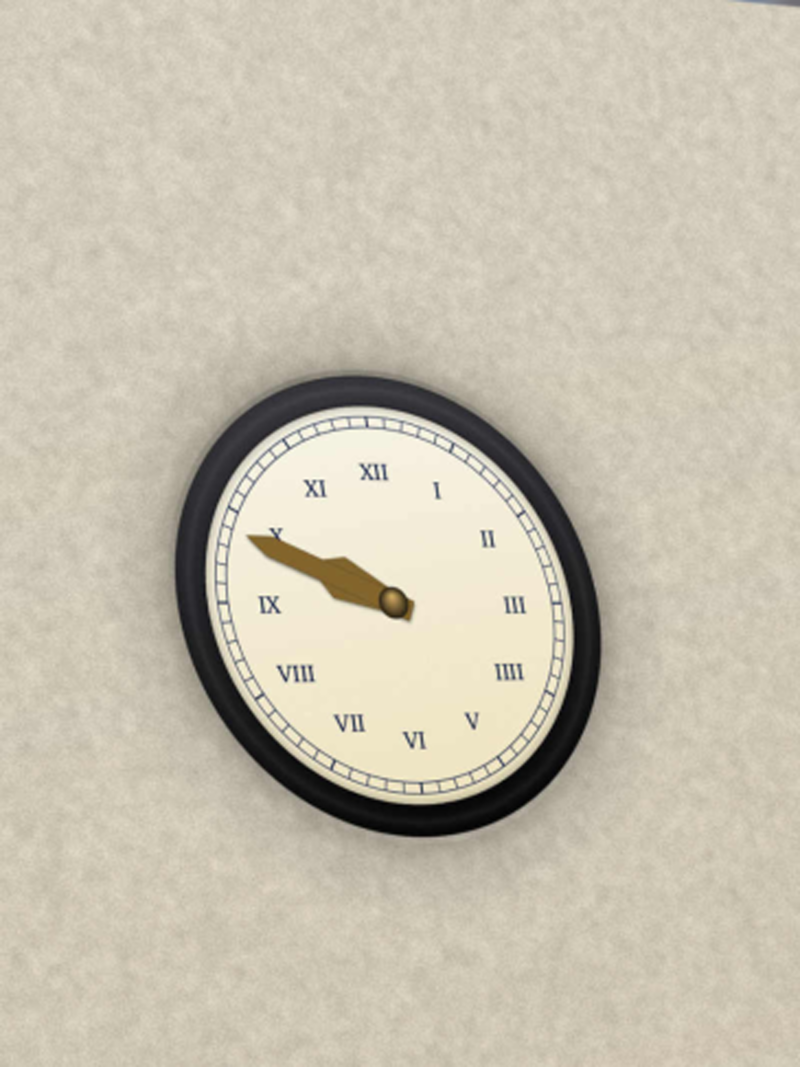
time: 9:49
